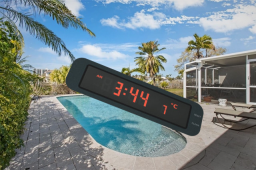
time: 3:44
